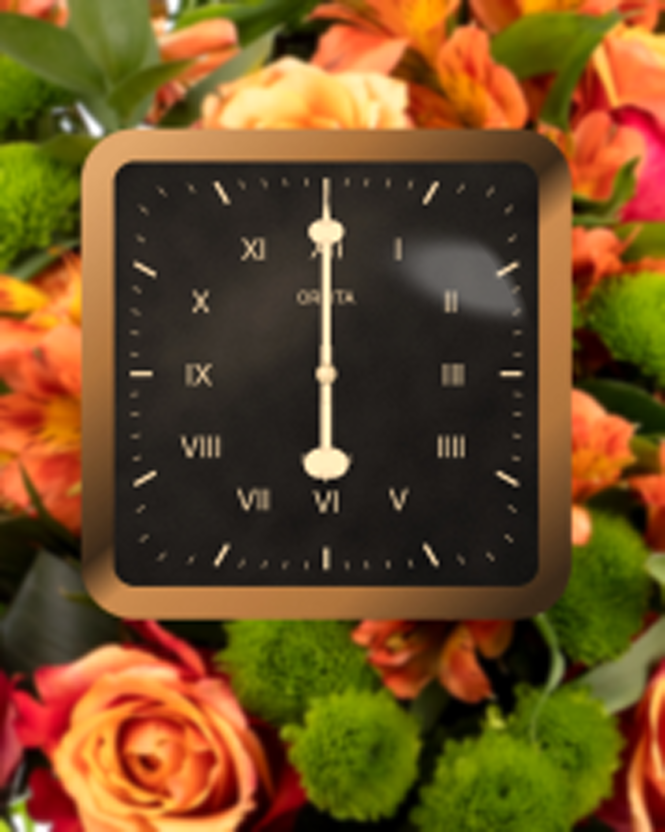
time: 6:00
